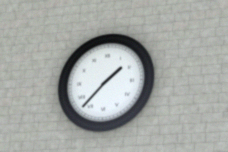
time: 1:37
